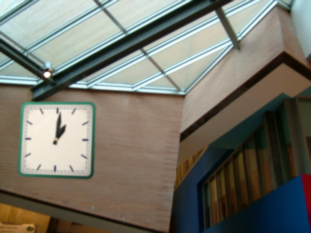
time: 1:01
